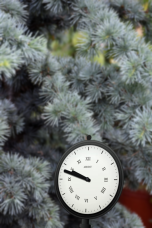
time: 9:48
